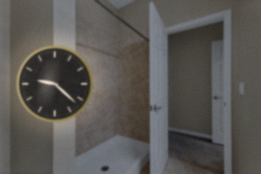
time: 9:22
